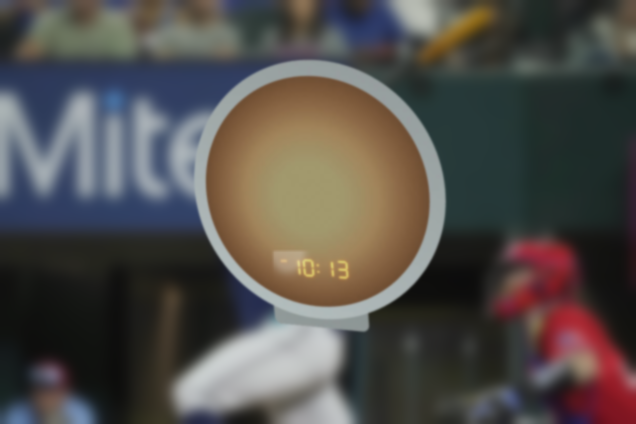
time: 10:13
